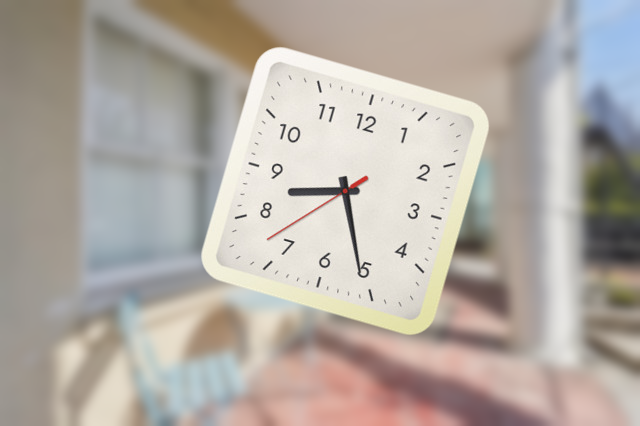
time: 8:25:37
